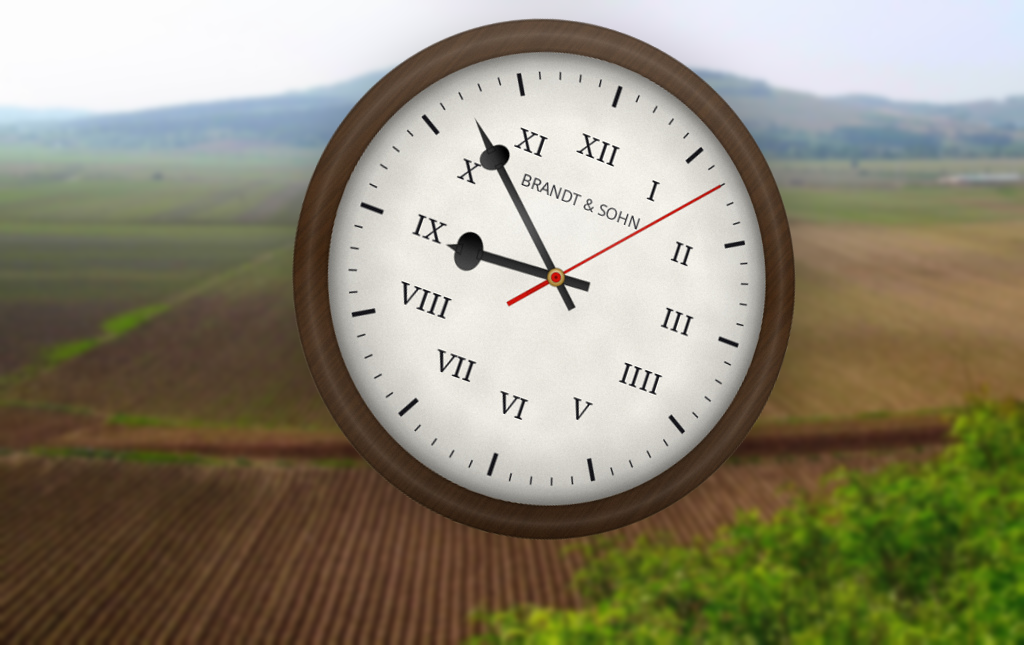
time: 8:52:07
